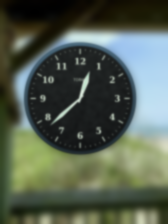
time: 12:38
